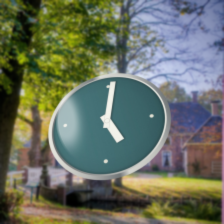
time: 5:01
